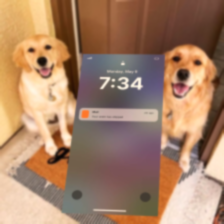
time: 7:34
